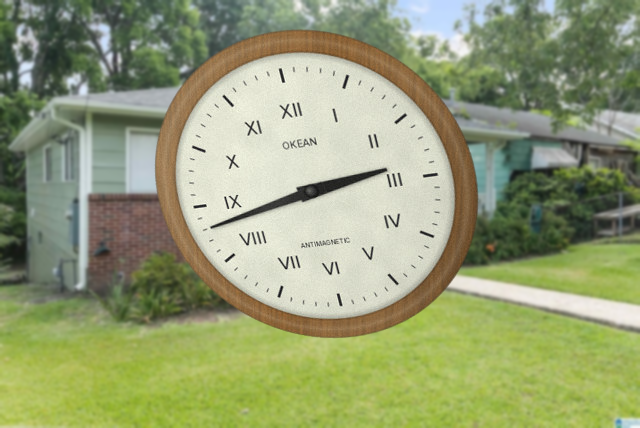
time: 2:43
